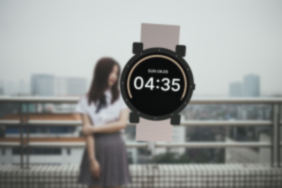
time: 4:35
